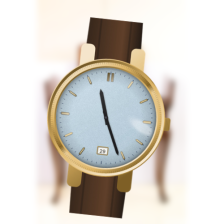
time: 11:26
